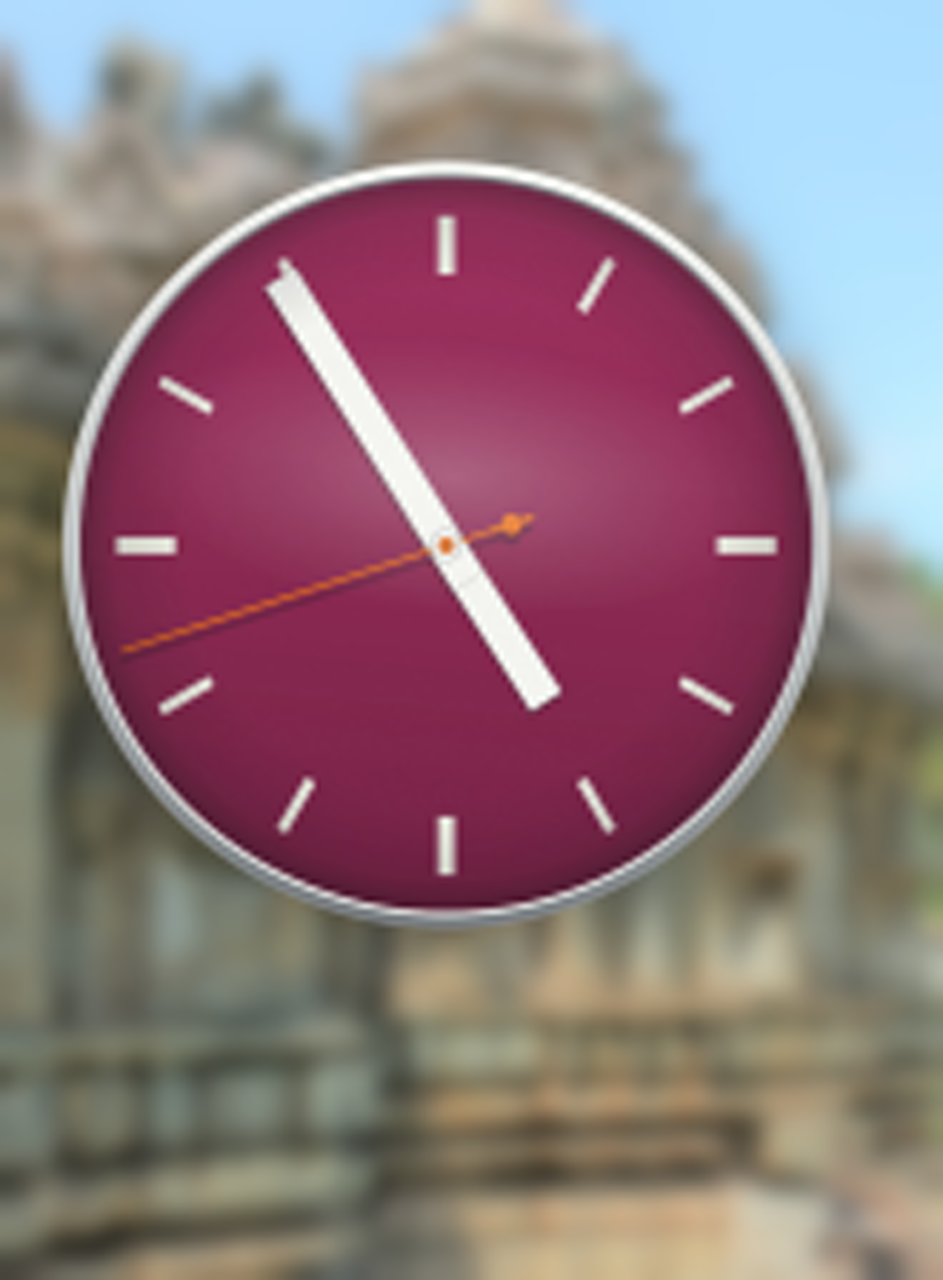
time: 4:54:42
